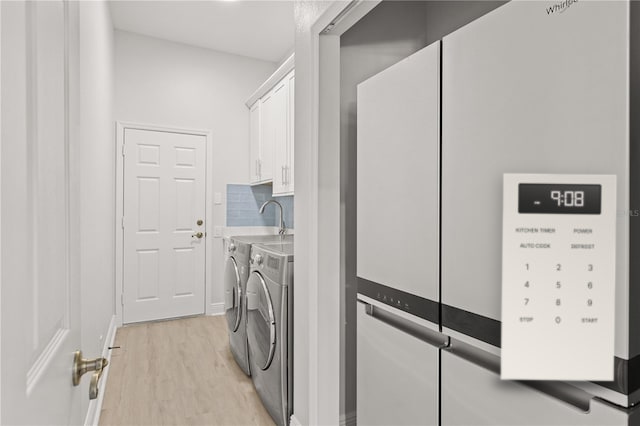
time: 9:08
